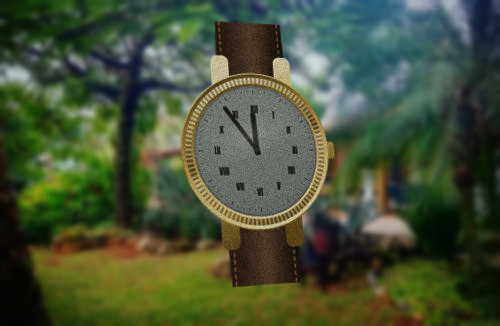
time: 11:54
